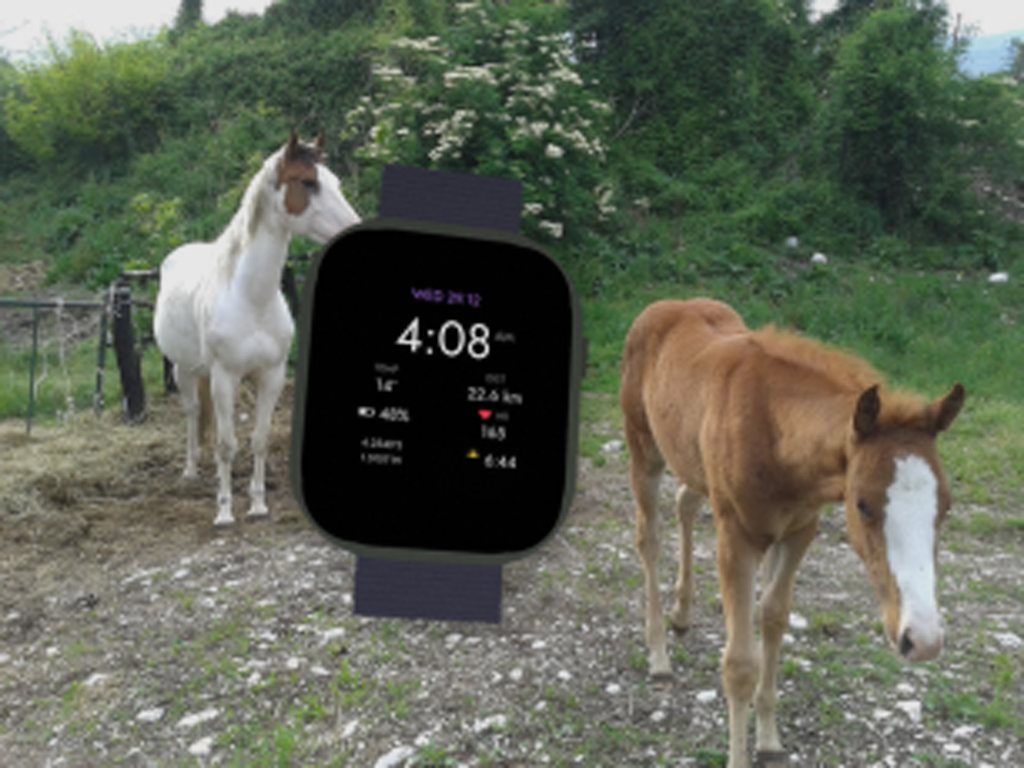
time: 4:08
